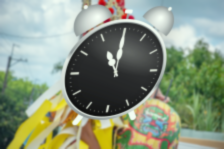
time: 11:00
